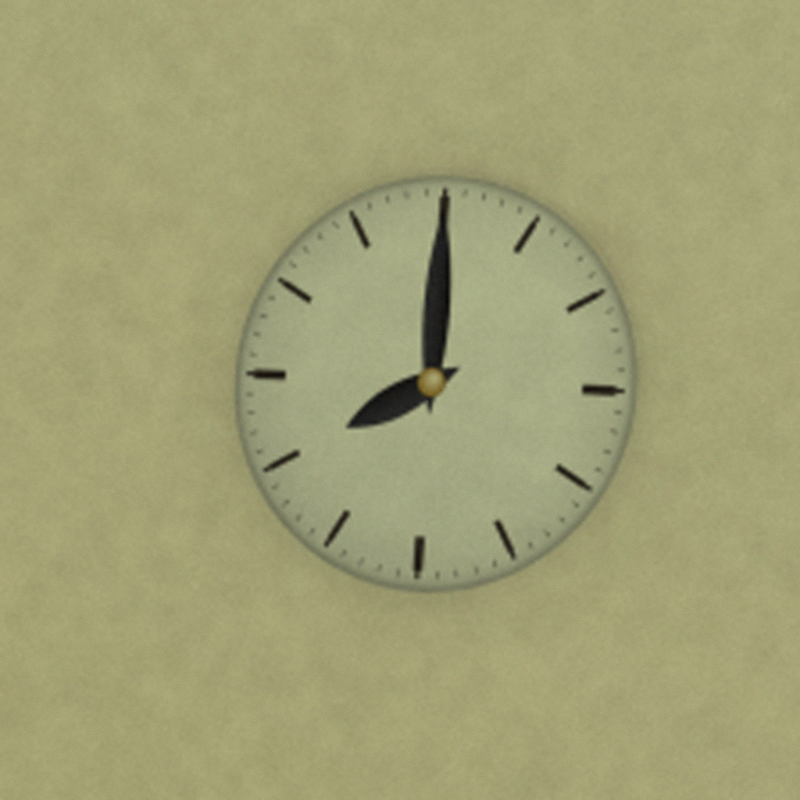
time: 8:00
